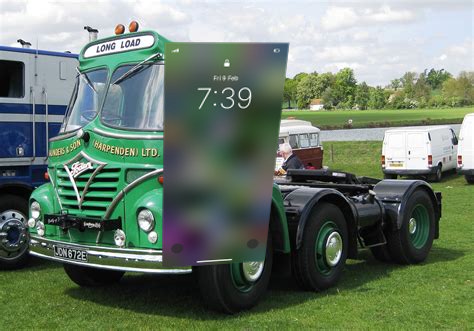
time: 7:39
